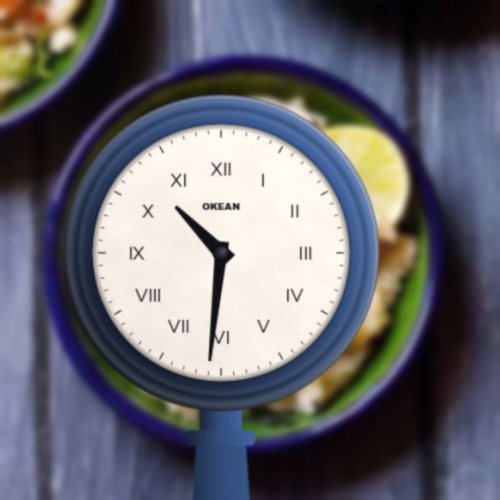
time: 10:31
